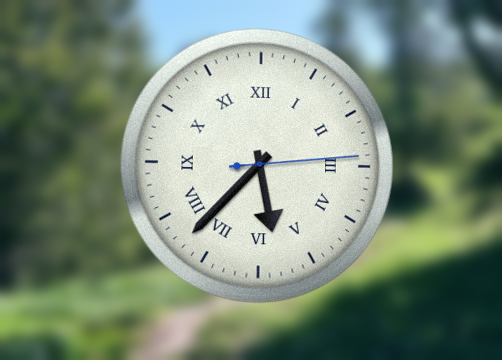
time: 5:37:14
